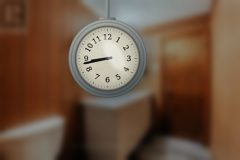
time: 8:43
